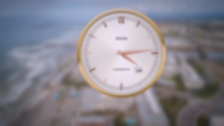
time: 4:14
